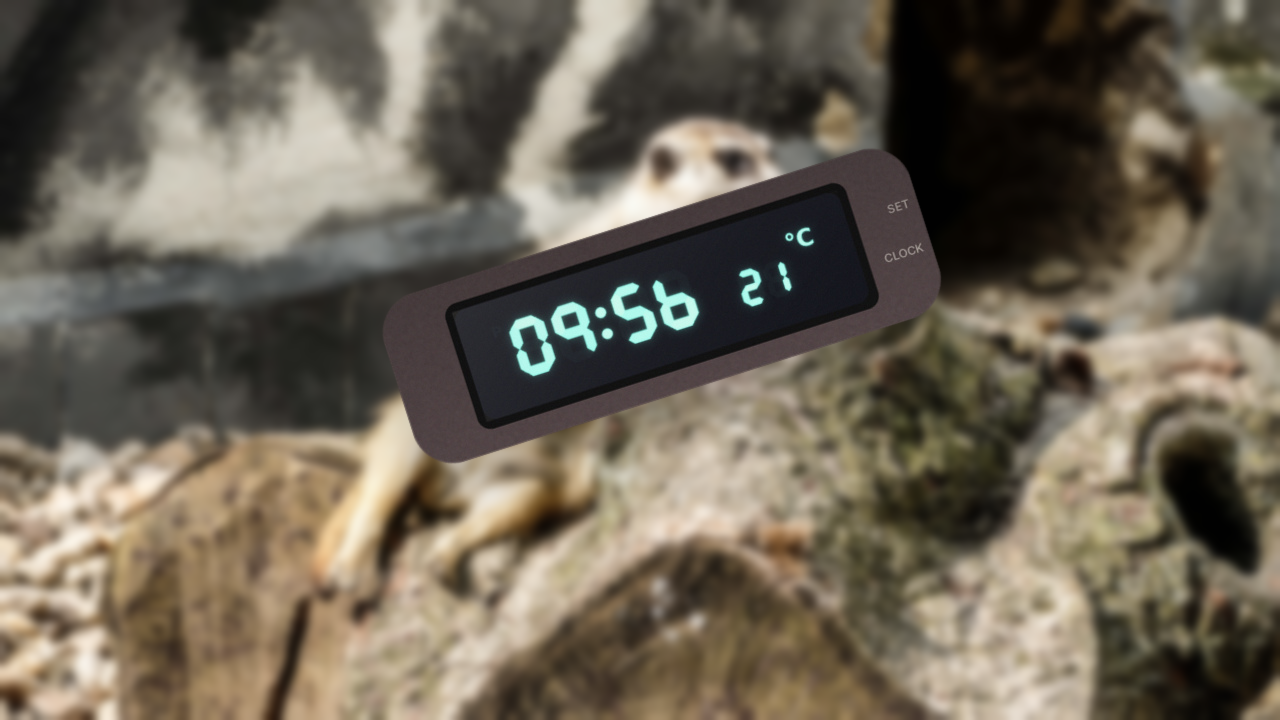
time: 9:56
